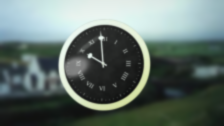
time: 9:59
